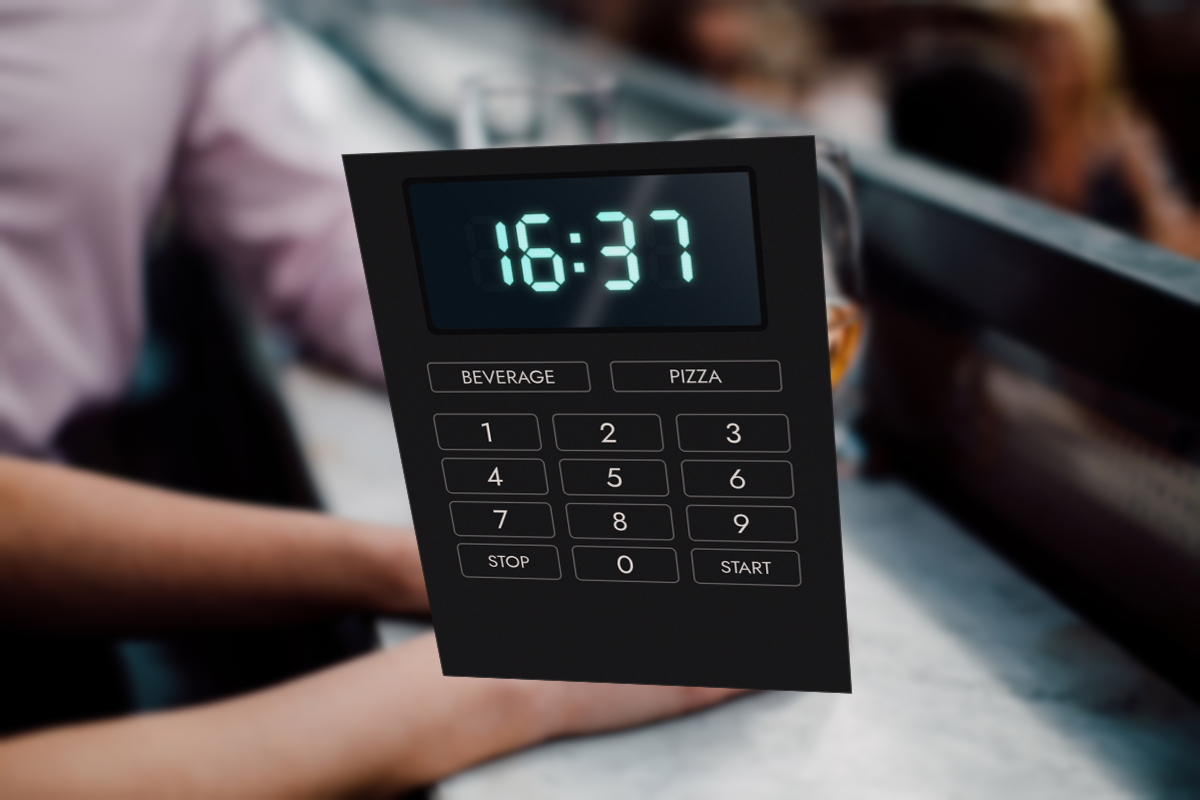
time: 16:37
